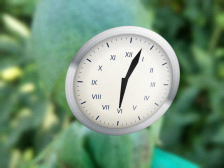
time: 6:03
